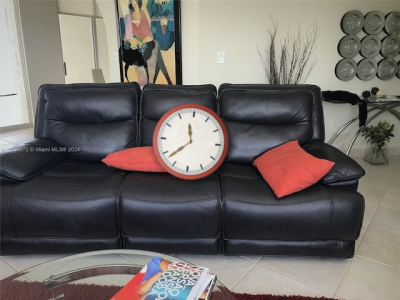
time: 11:38
